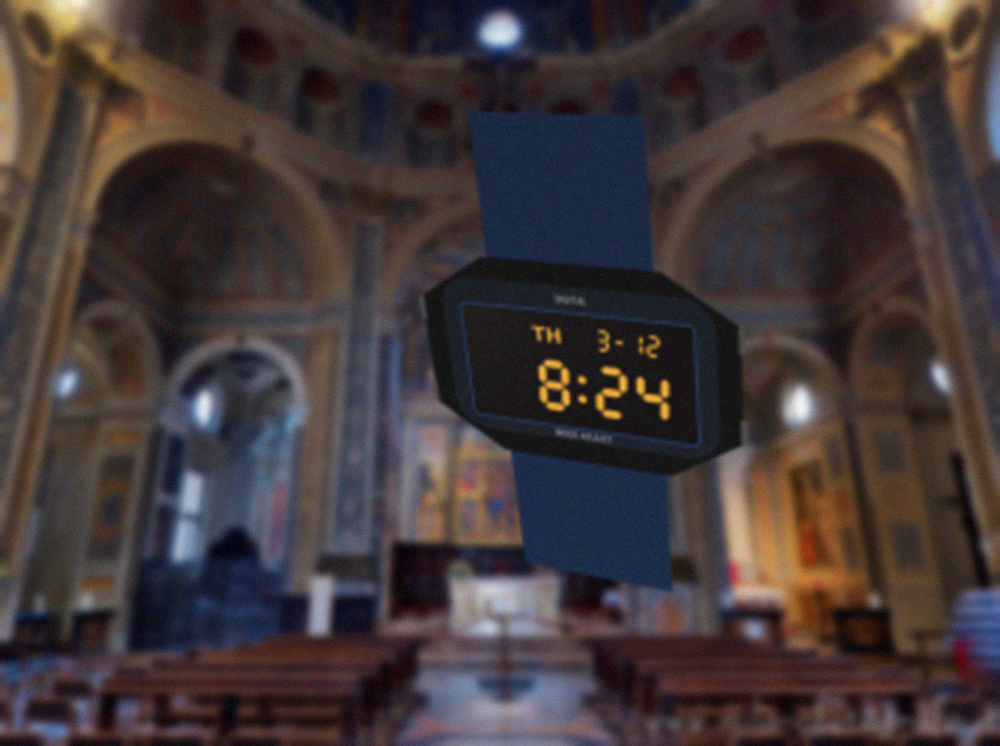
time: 8:24
